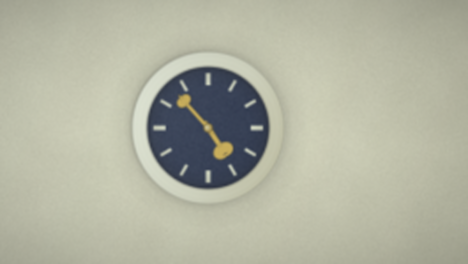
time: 4:53
